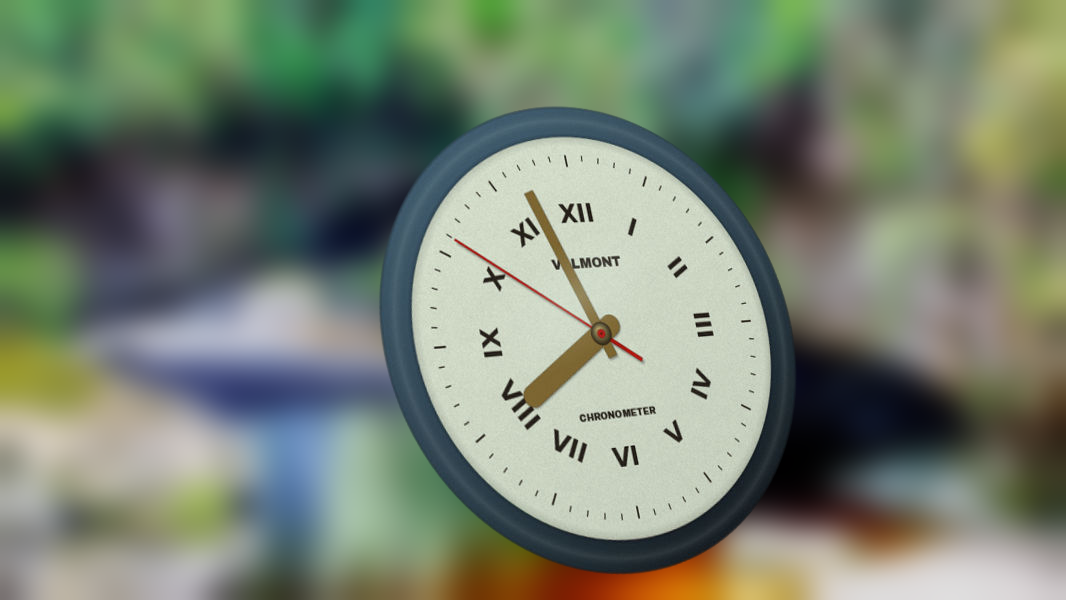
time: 7:56:51
